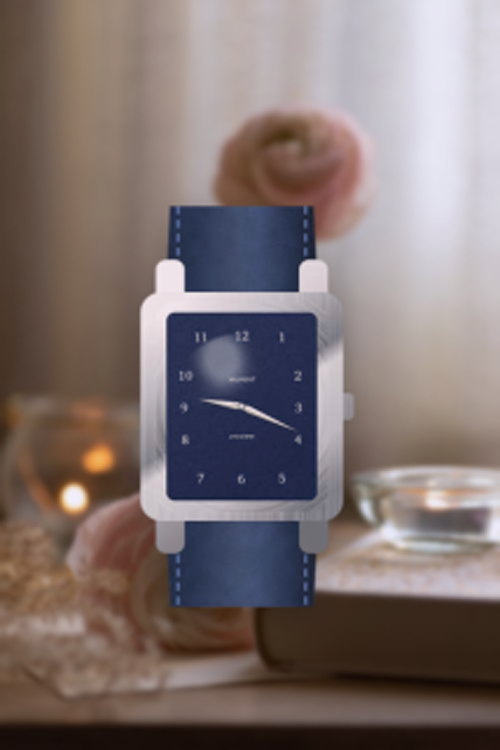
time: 9:19
